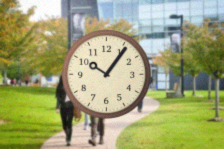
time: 10:06
